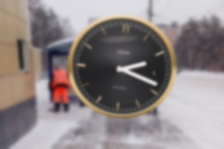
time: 2:18
